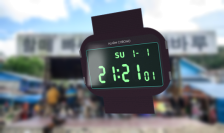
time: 21:21:01
